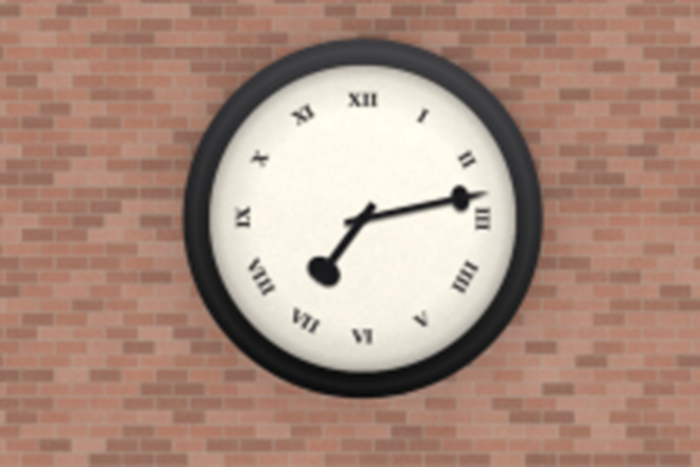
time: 7:13
